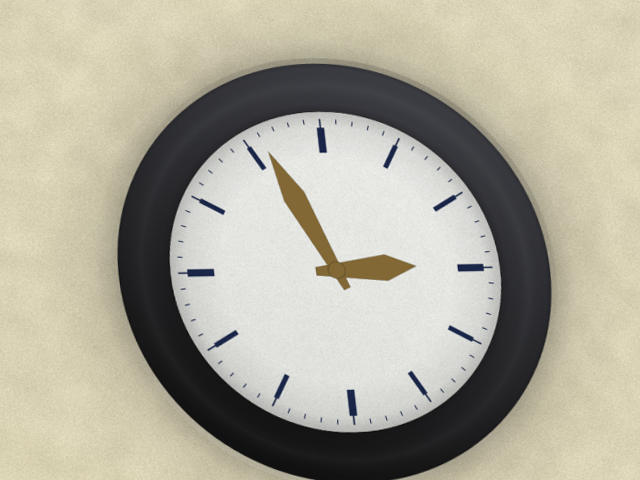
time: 2:56
